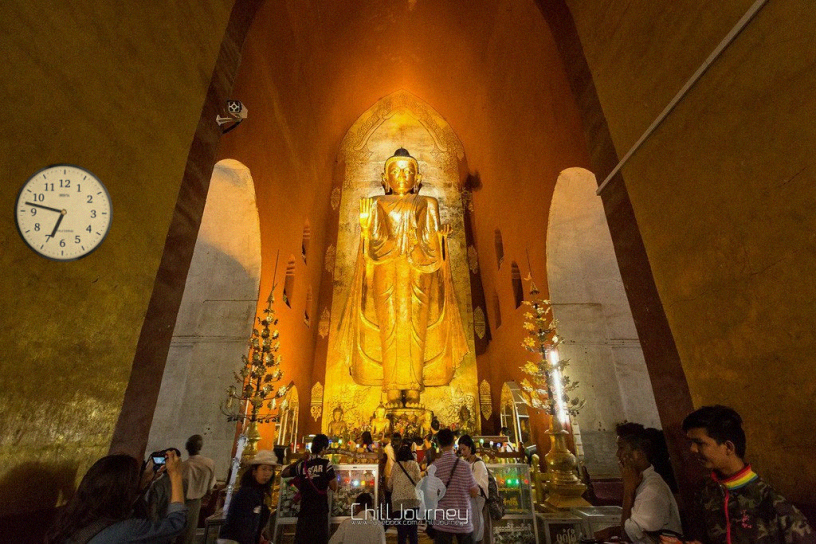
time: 6:47
